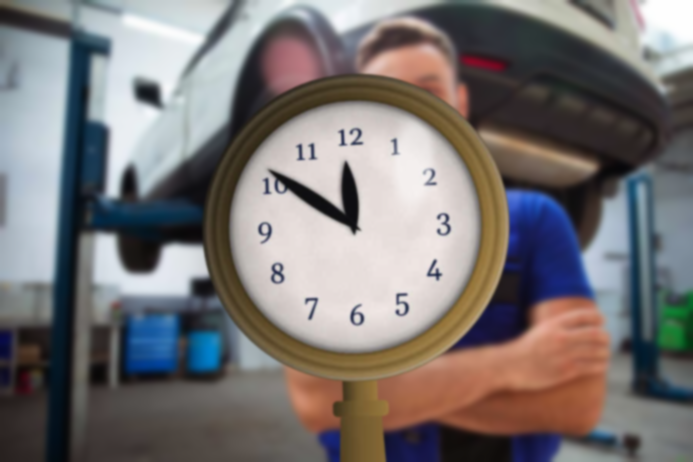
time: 11:51
